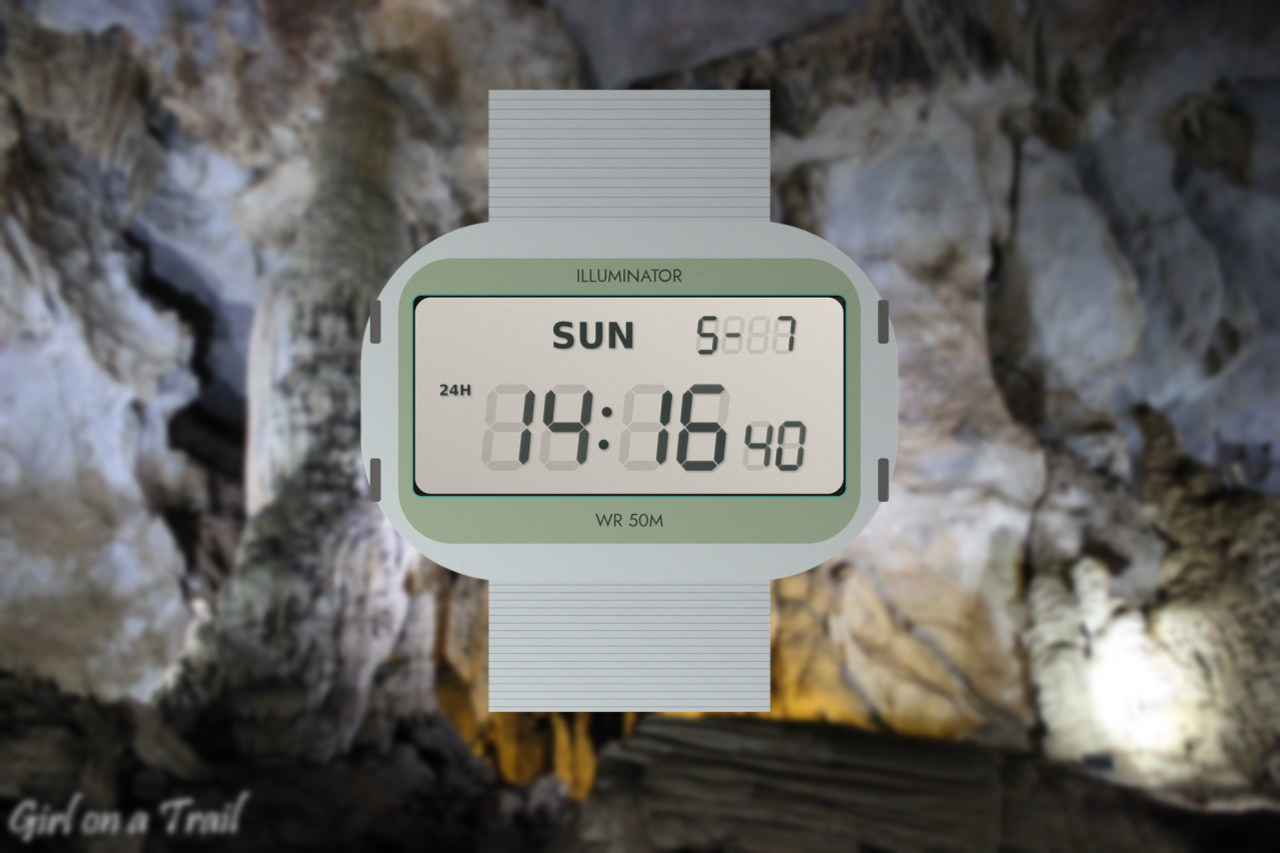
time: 14:16:40
